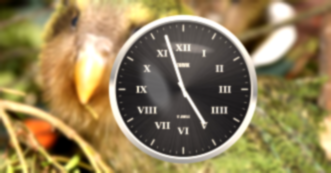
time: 4:57
